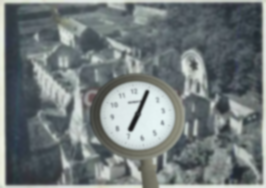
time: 7:05
